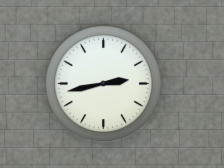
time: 2:43
